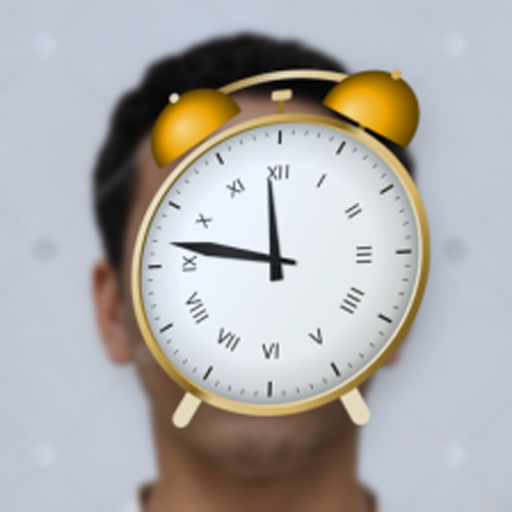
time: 11:47
